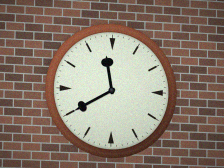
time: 11:40
